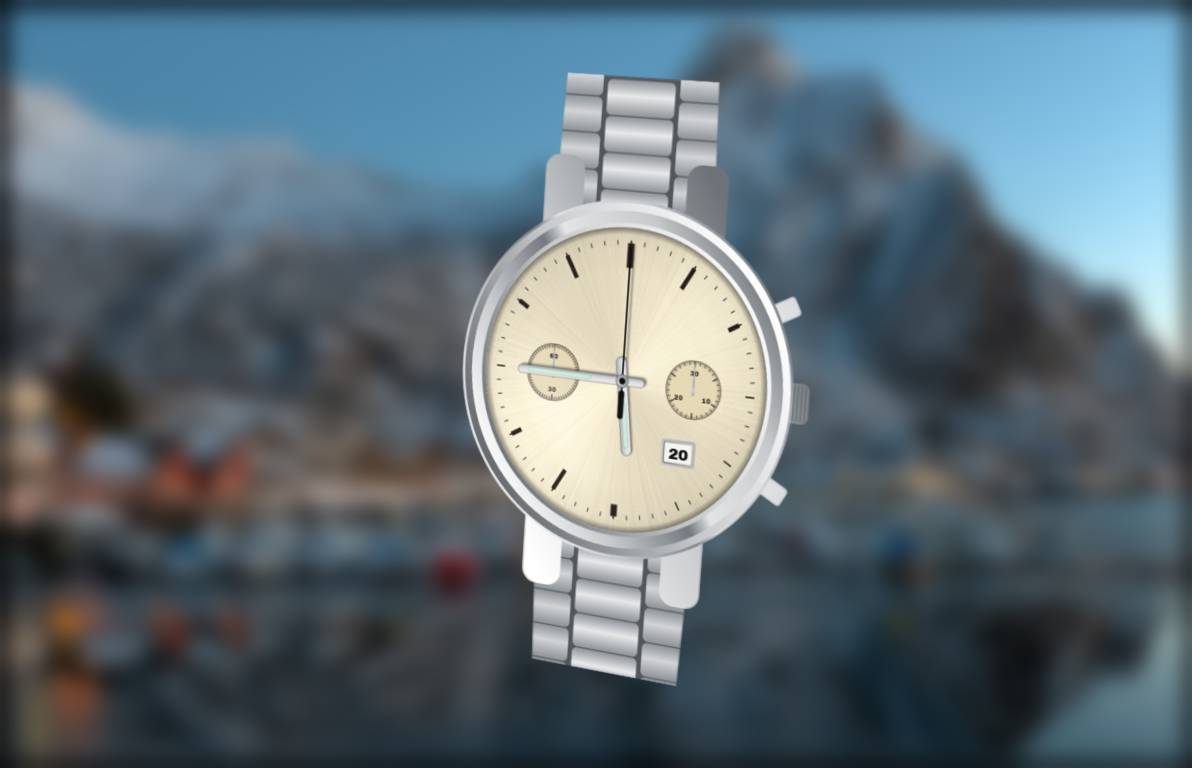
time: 5:45
